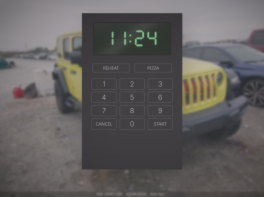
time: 11:24
